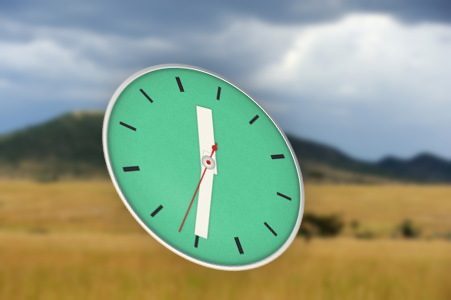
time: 12:34:37
